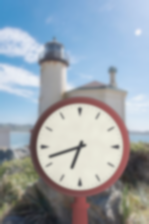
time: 6:42
